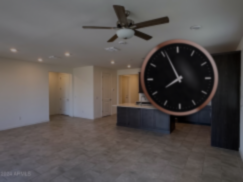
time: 7:56
